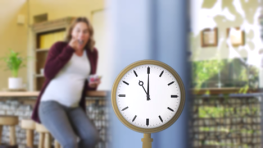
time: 11:00
